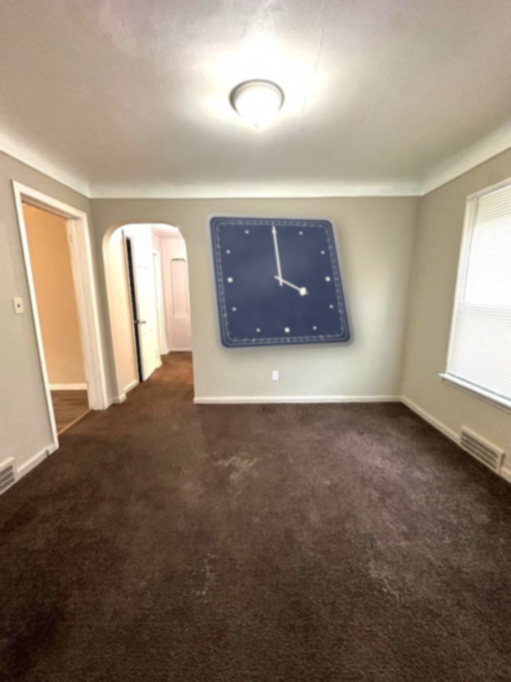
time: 4:00
